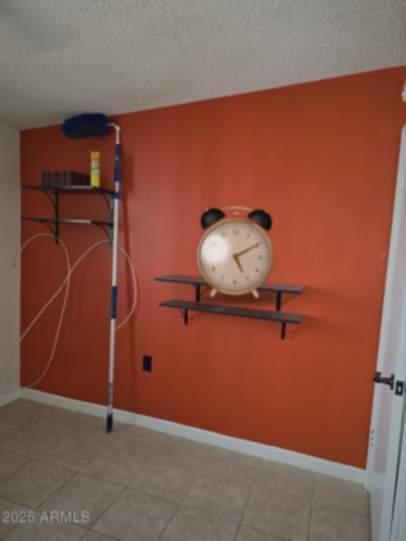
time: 5:10
